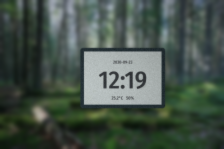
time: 12:19
